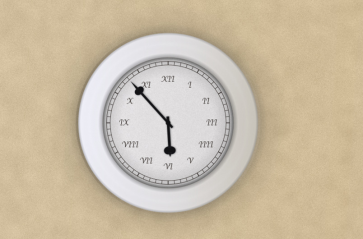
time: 5:53
